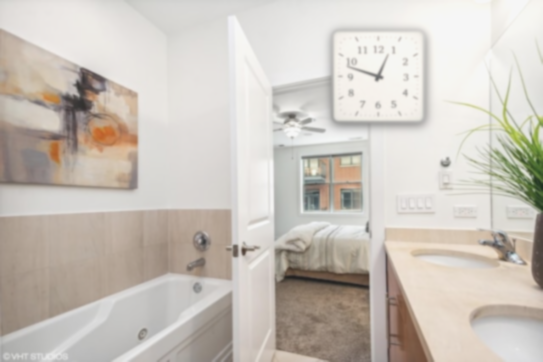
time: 12:48
